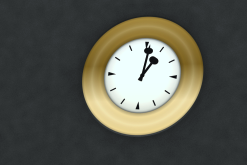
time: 1:01
